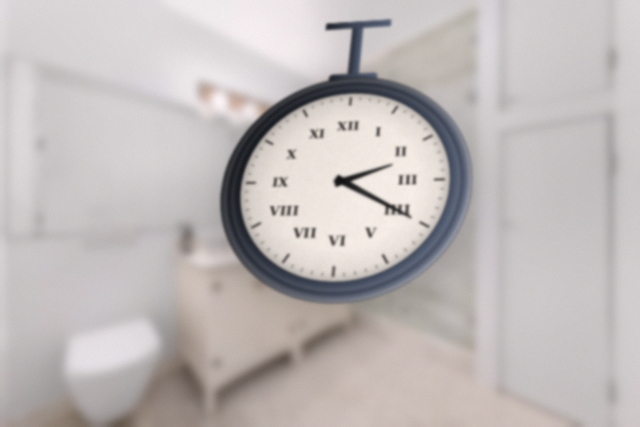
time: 2:20
